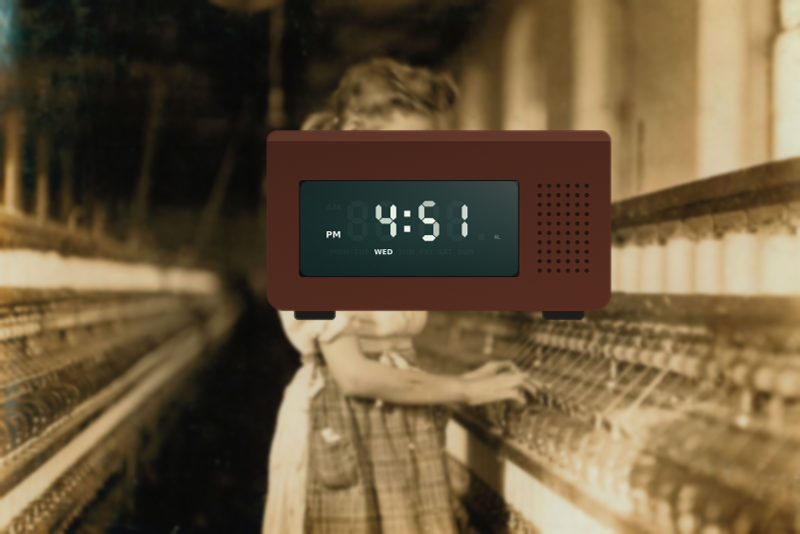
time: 4:51
